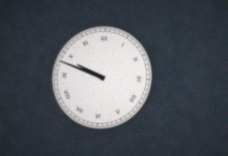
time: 9:48
